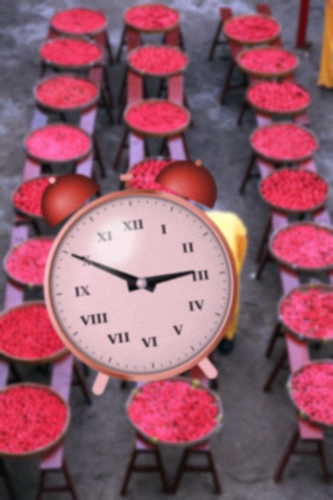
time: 2:50
